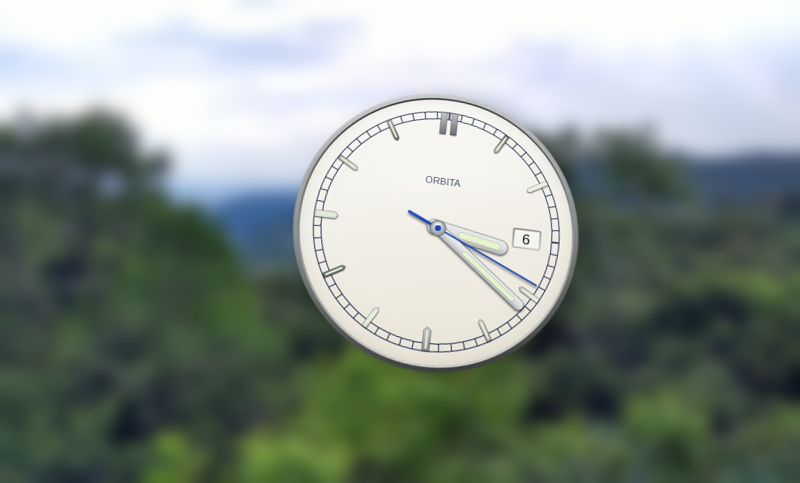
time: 3:21:19
